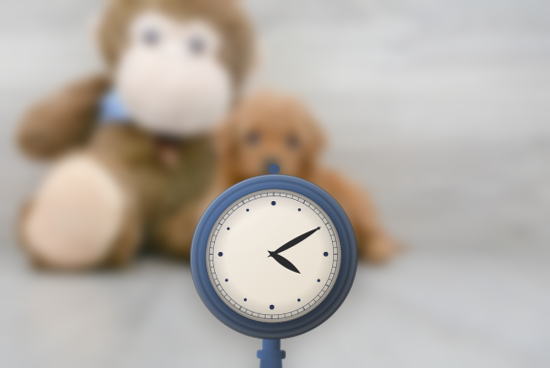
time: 4:10
